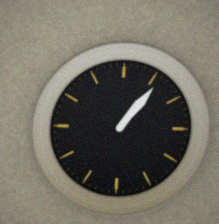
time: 1:06
